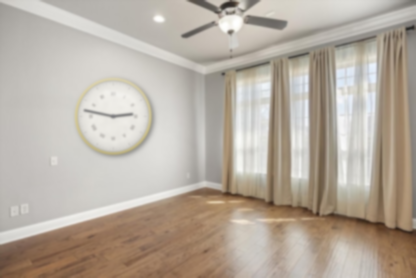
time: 2:47
